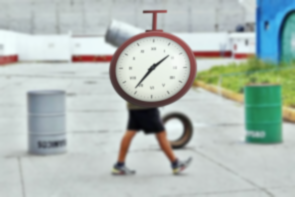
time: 1:36
